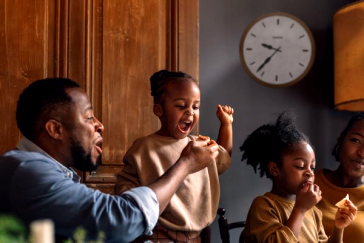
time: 9:37
